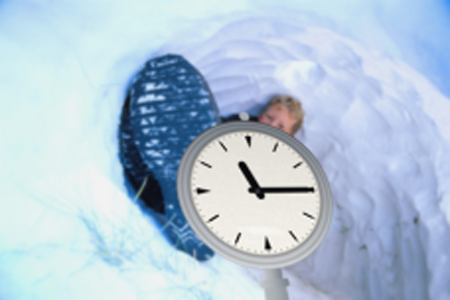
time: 11:15
